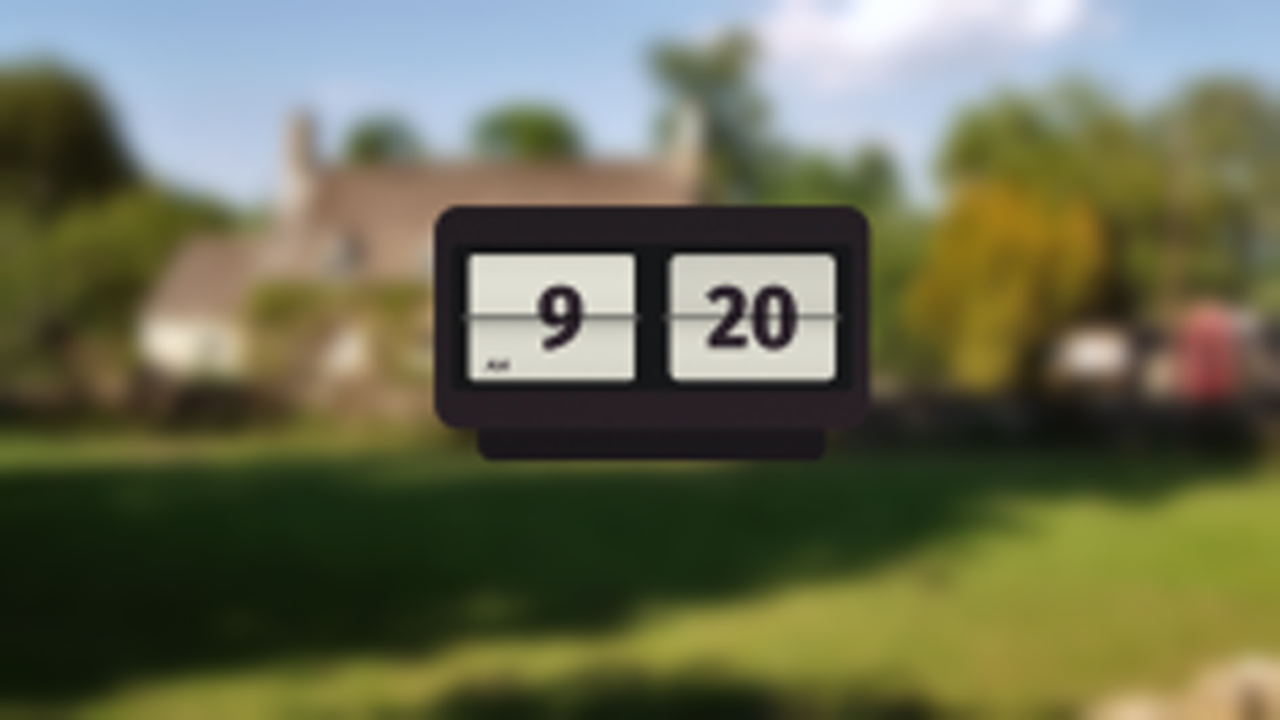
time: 9:20
